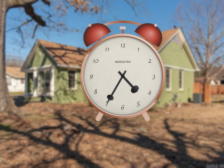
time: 4:35
